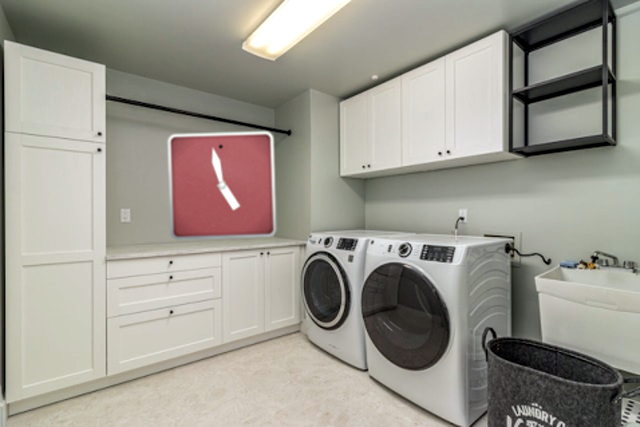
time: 4:58
